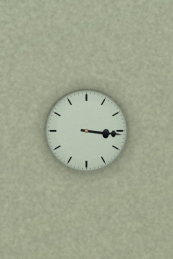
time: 3:16
